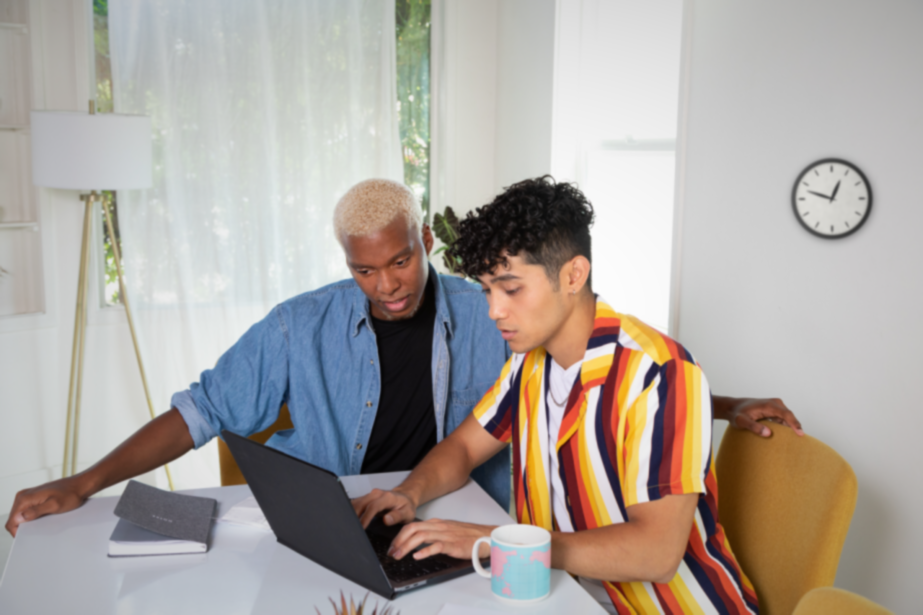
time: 12:48
